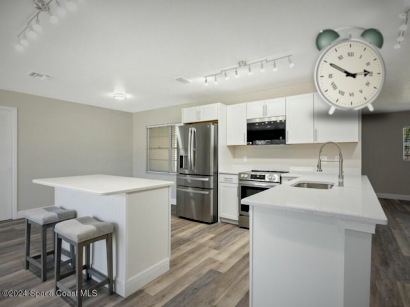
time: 2:50
